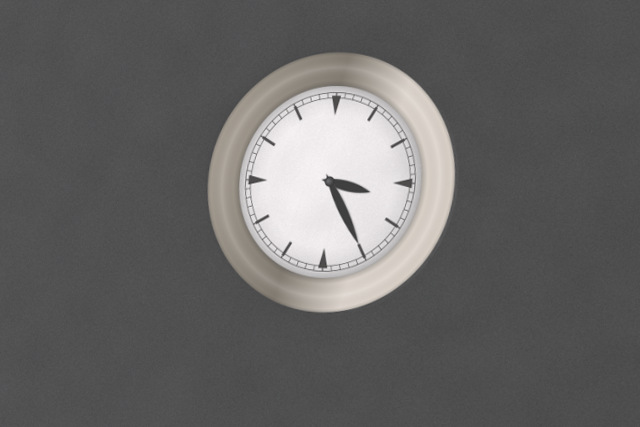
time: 3:25
